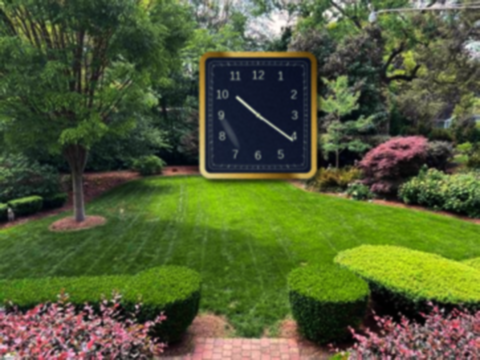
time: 10:21
